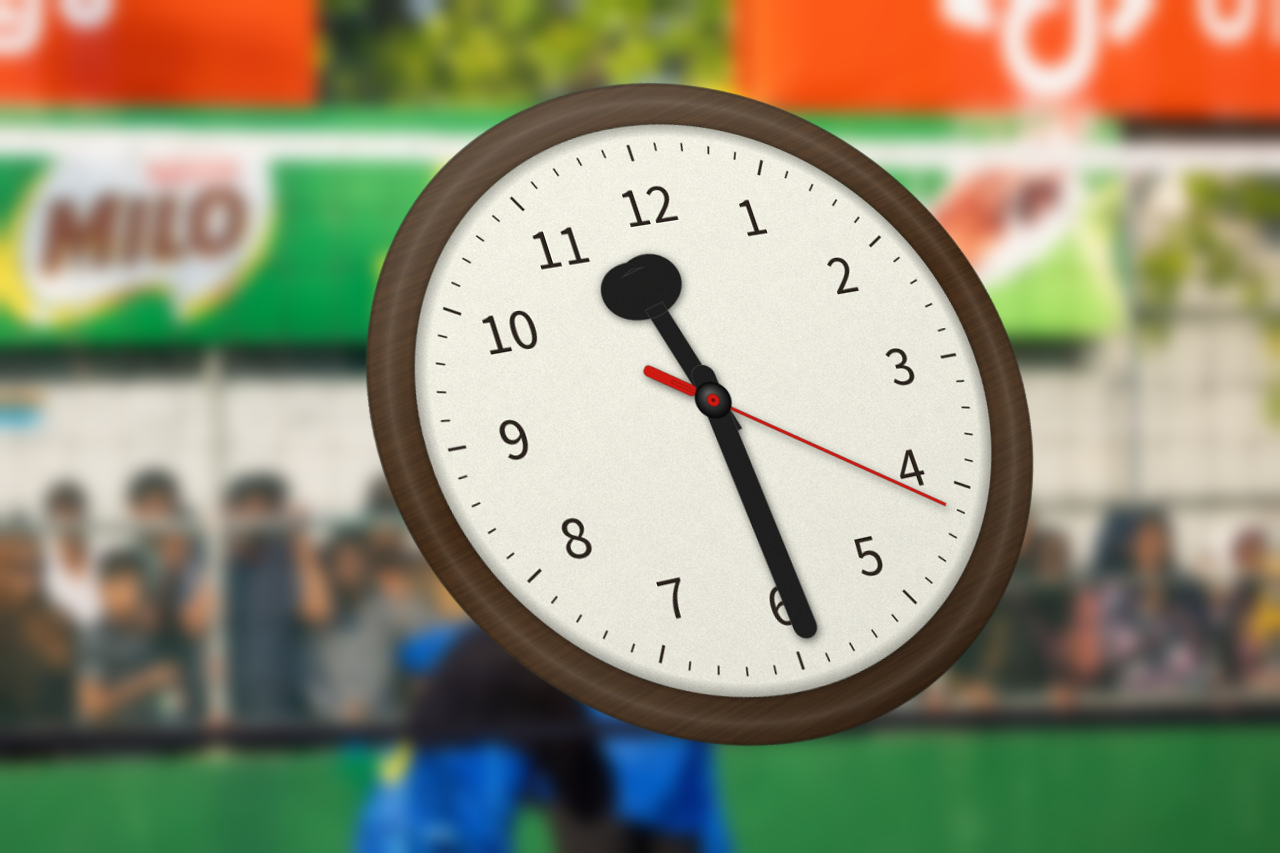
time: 11:29:21
